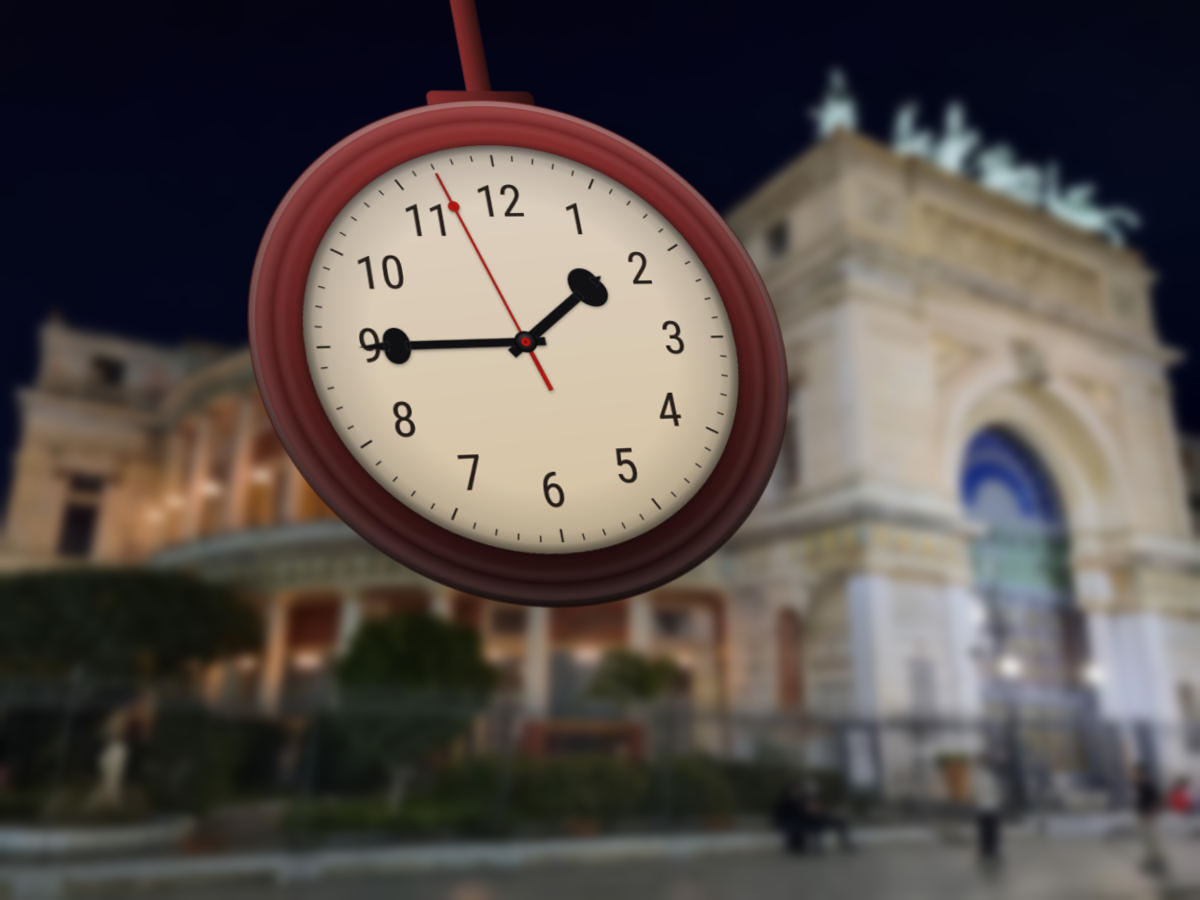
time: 1:44:57
